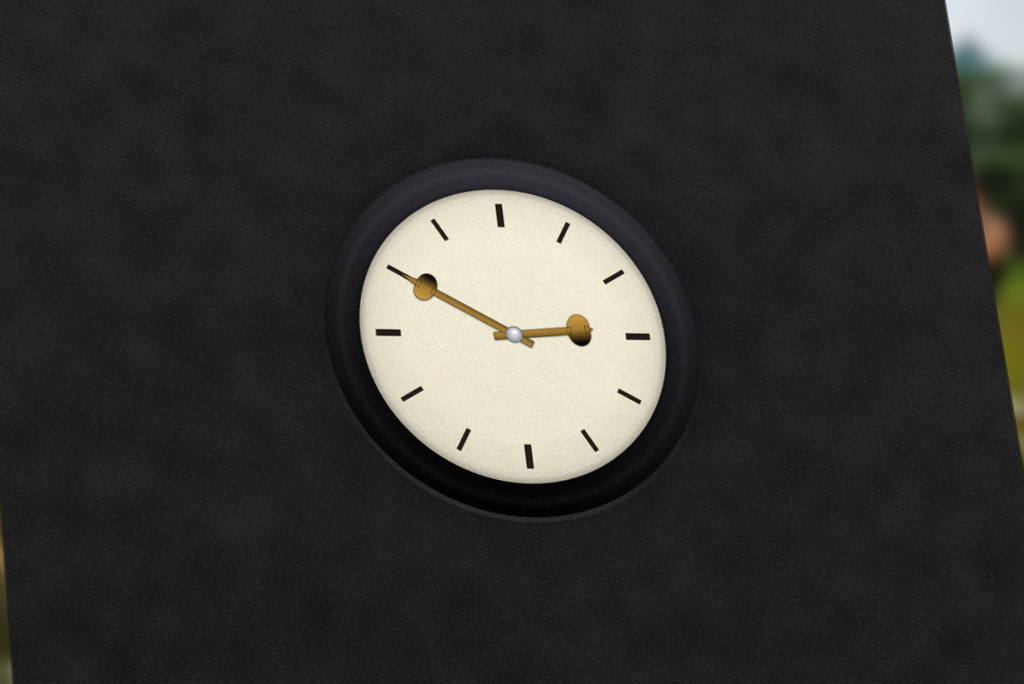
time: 2:50
